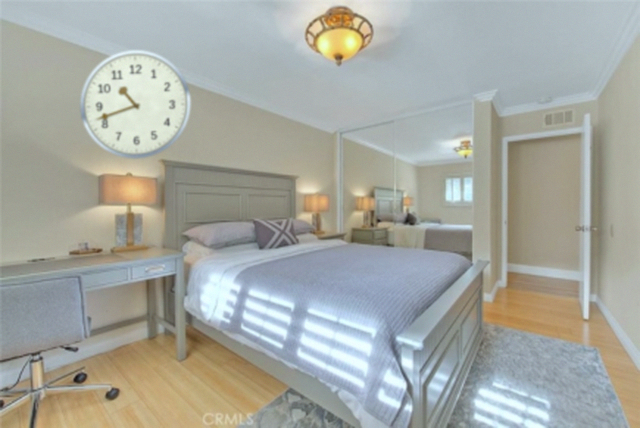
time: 10:42
